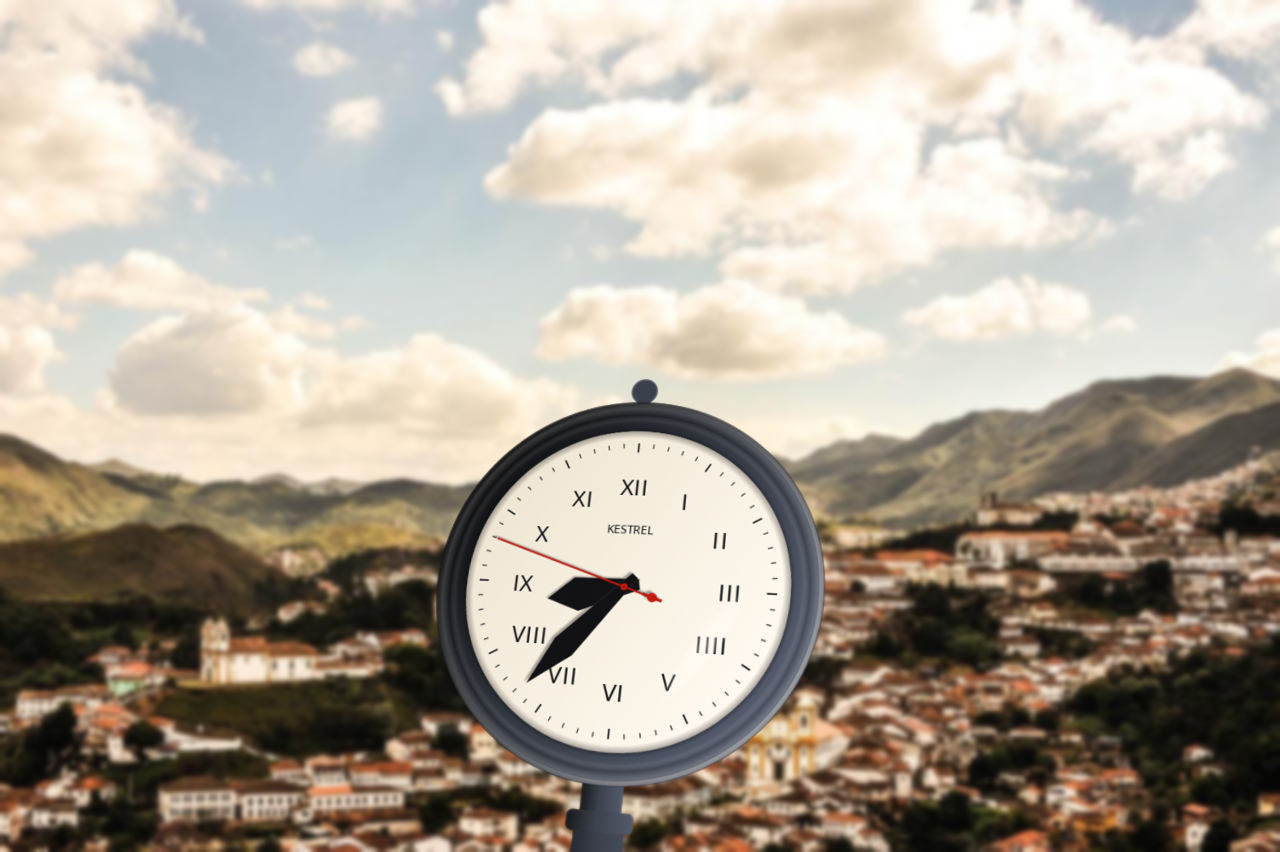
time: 8:36:48
